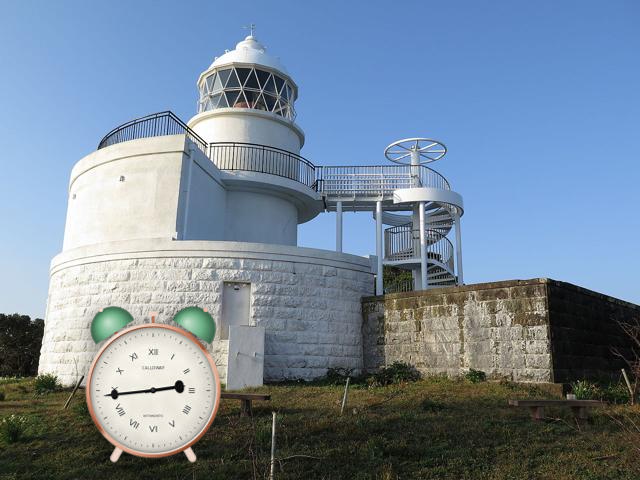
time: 2:44
